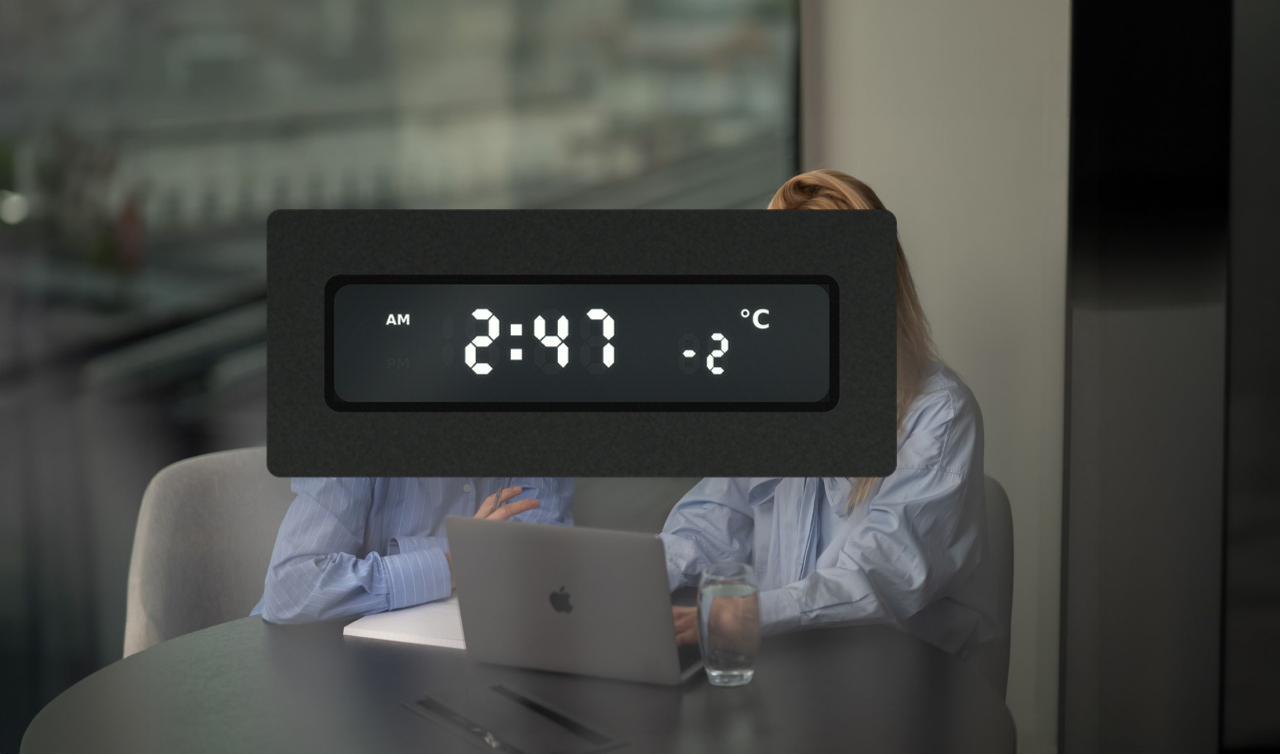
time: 2:47
